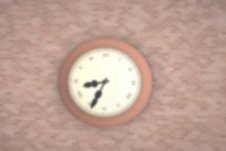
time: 8:34
